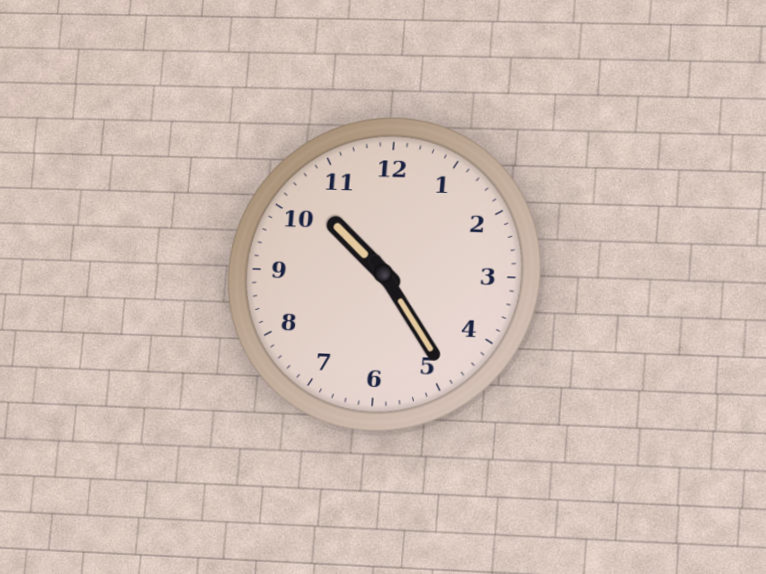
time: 10:24
